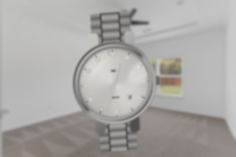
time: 12:33
